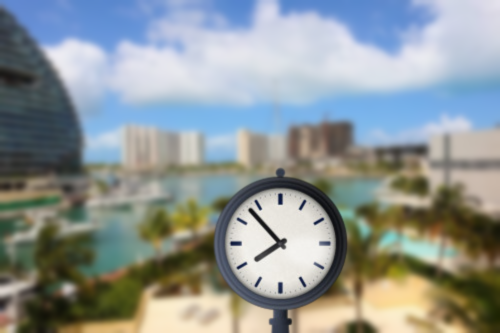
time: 7:53
